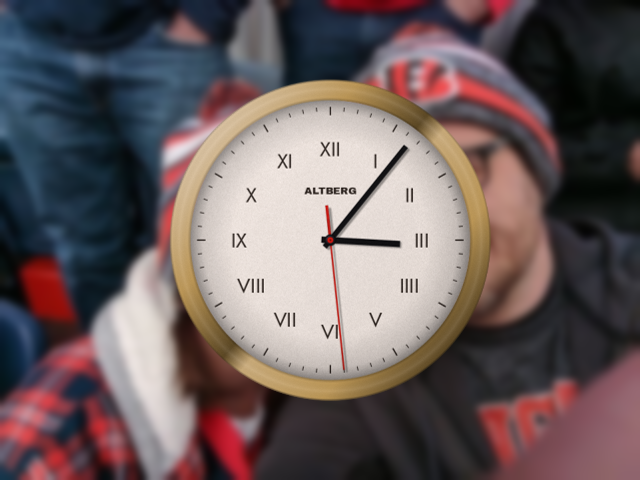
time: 3:06:29
